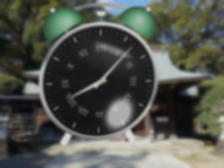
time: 8:07
